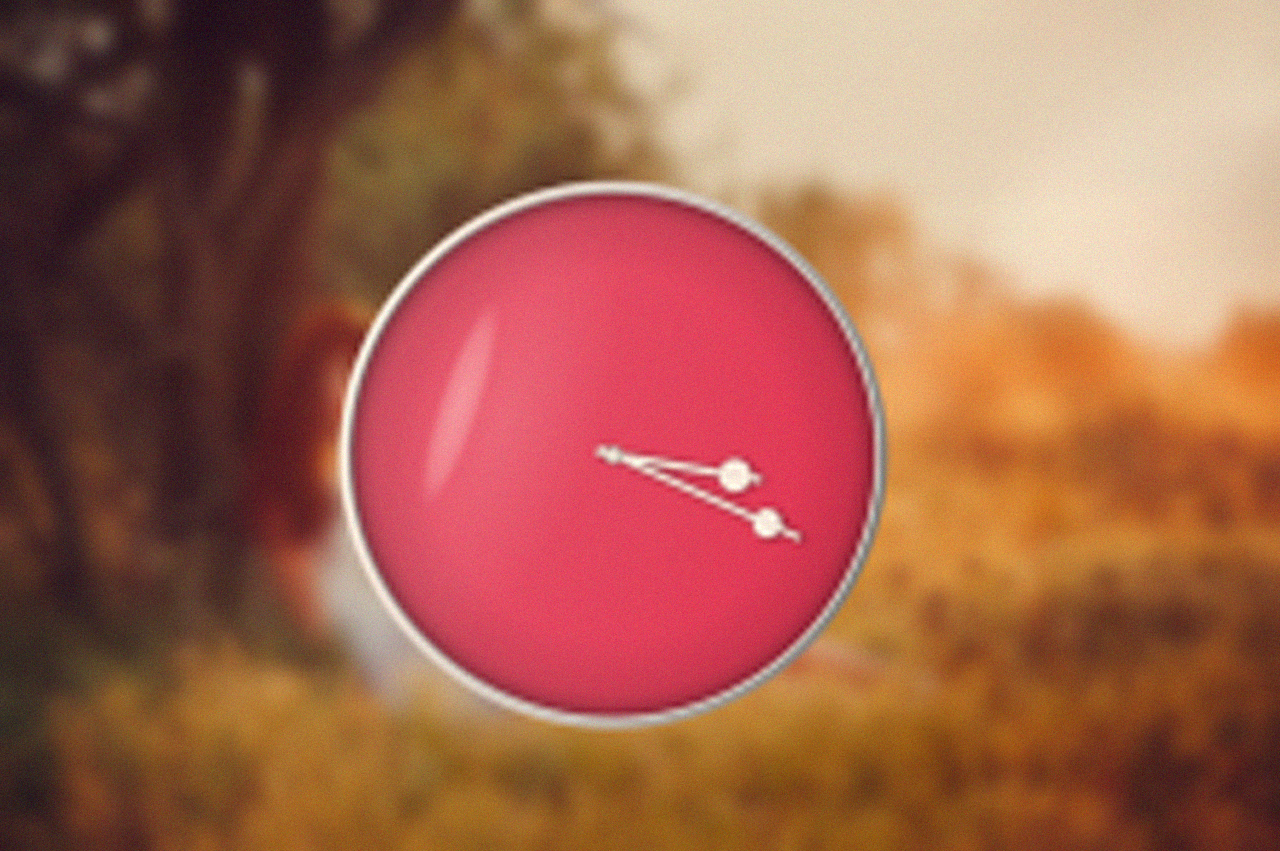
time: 3:19
